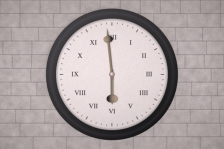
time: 5:59
